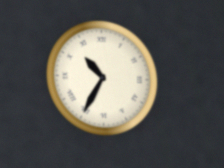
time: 10:35
